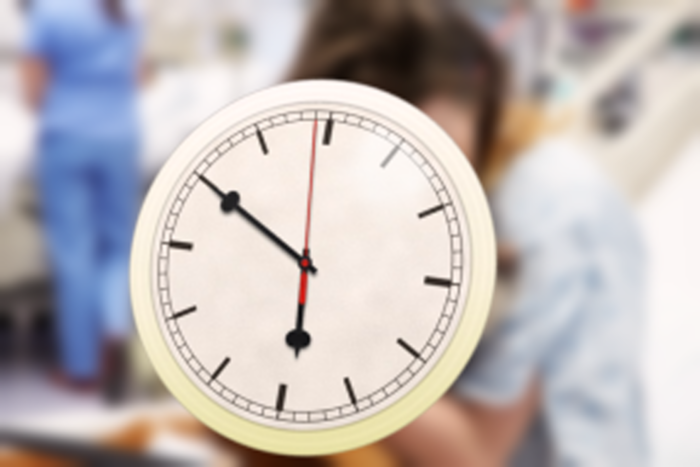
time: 5:49:59
